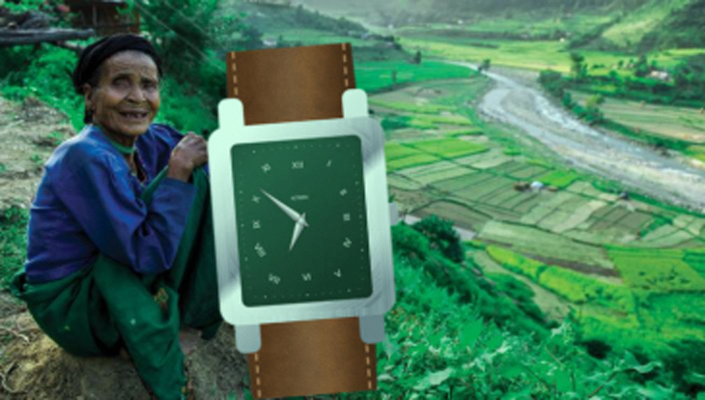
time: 6:52
